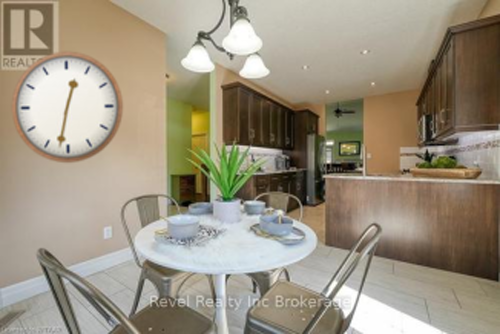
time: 12:32
